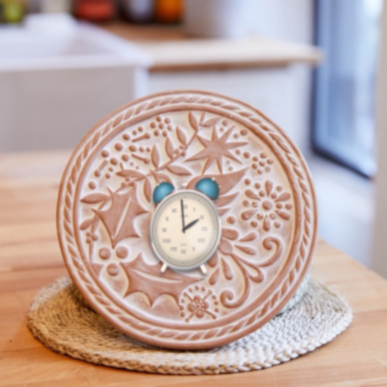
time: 1:59
